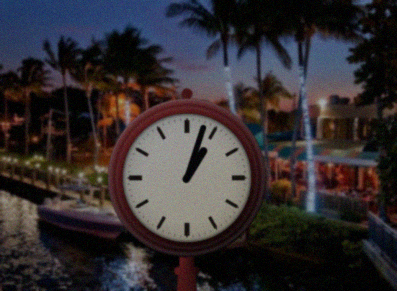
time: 1:03
